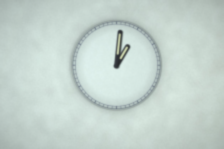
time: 1:01
